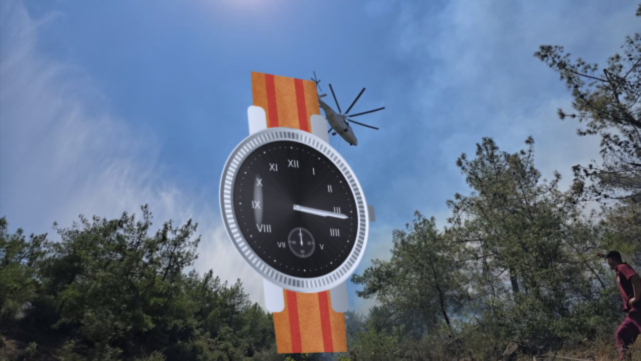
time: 3:16
